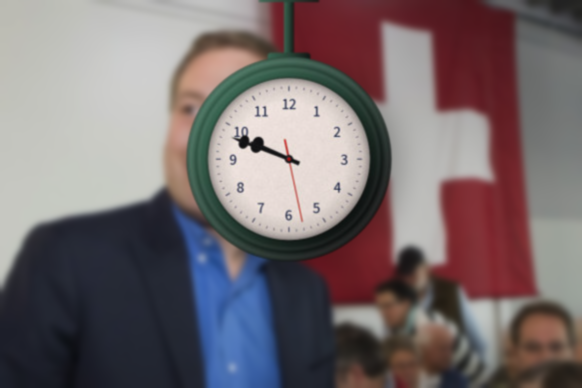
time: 9:48:28
